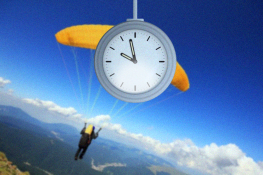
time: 9:58
